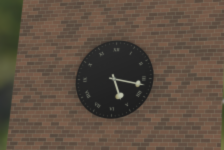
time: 5:17
